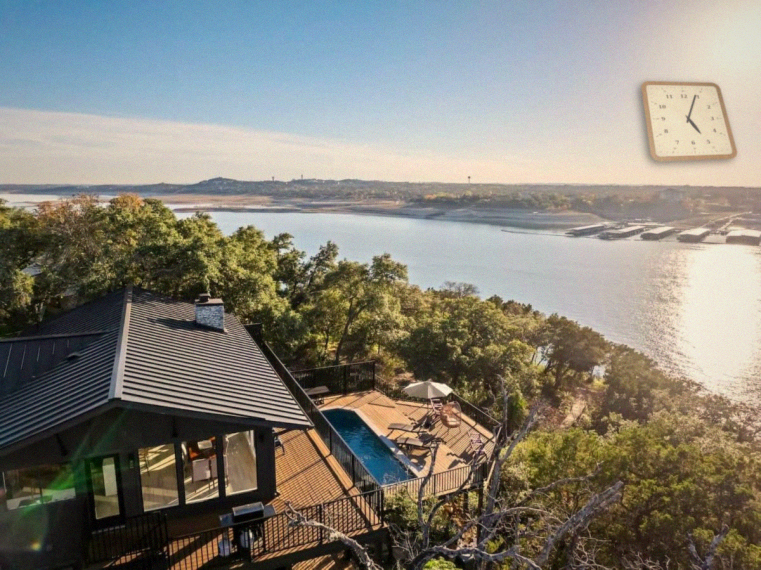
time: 5:04
